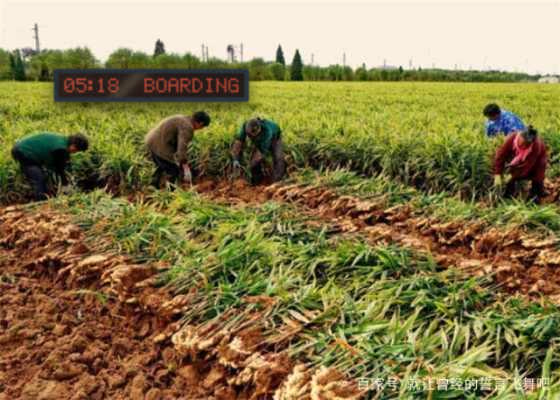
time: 5:18
